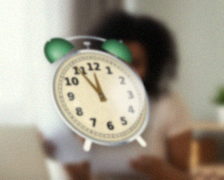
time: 11:55
